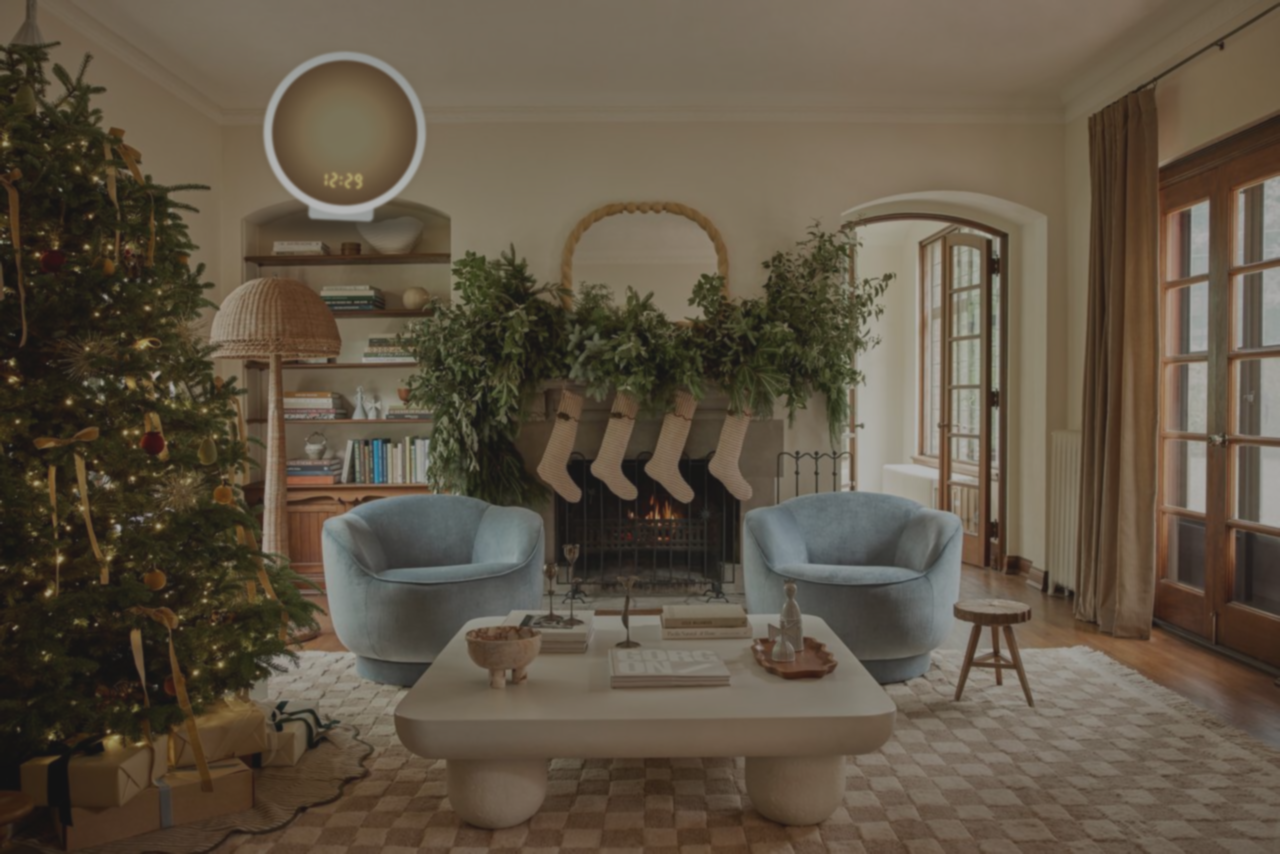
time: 12:29
